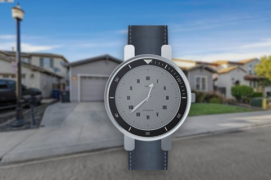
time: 12:38
